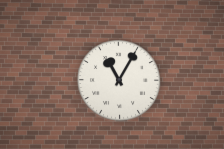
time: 11:05
